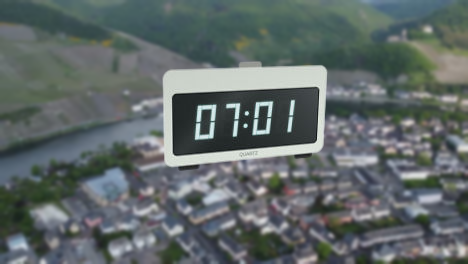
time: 7:01
